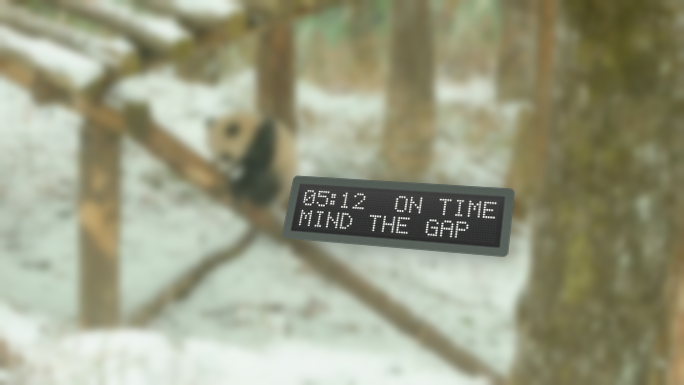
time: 5:12
